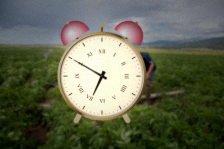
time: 6:50
